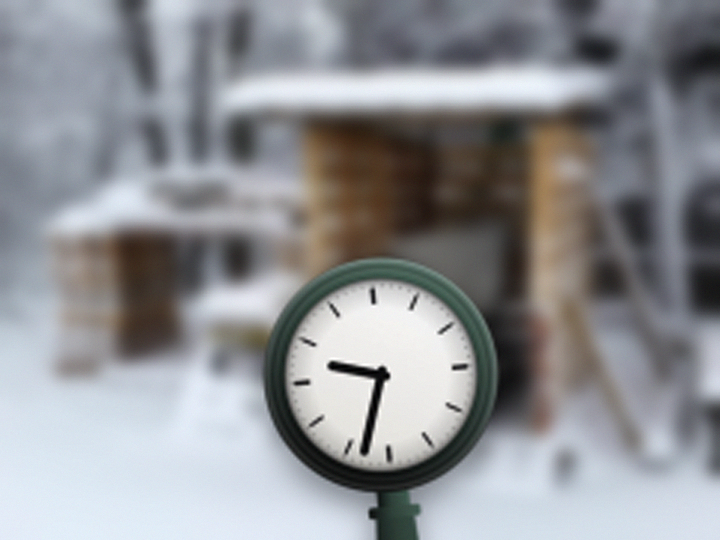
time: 9:33
